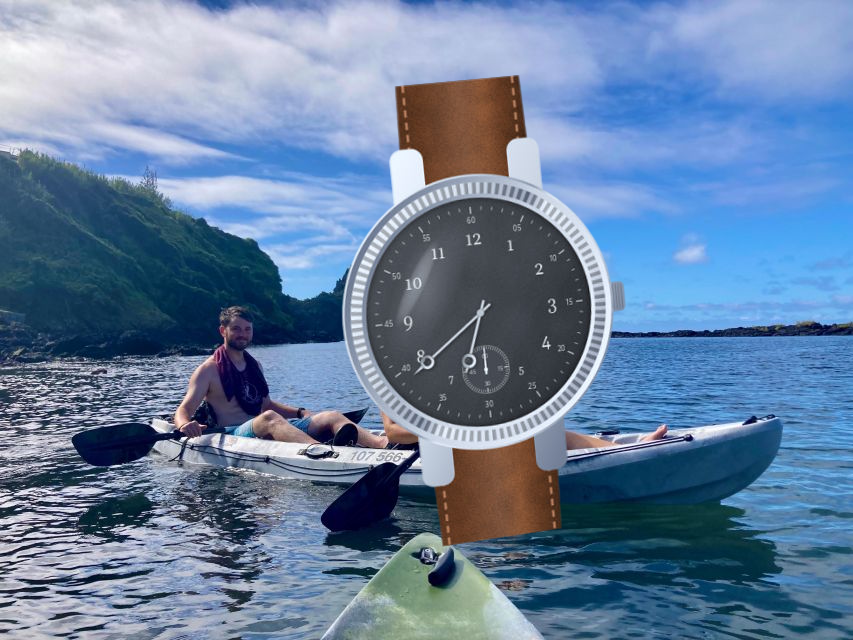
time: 6:39
